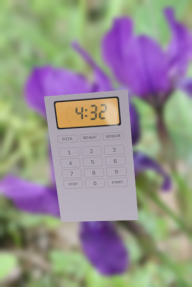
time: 4:32
